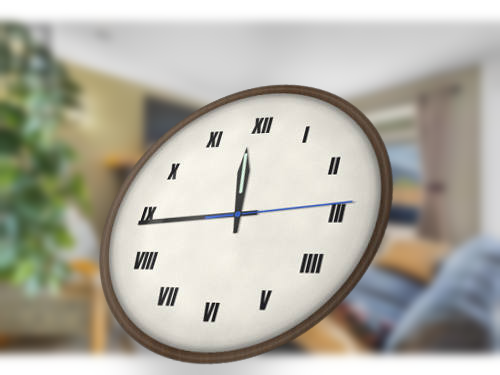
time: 11:44:14
